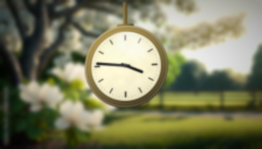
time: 3:46
